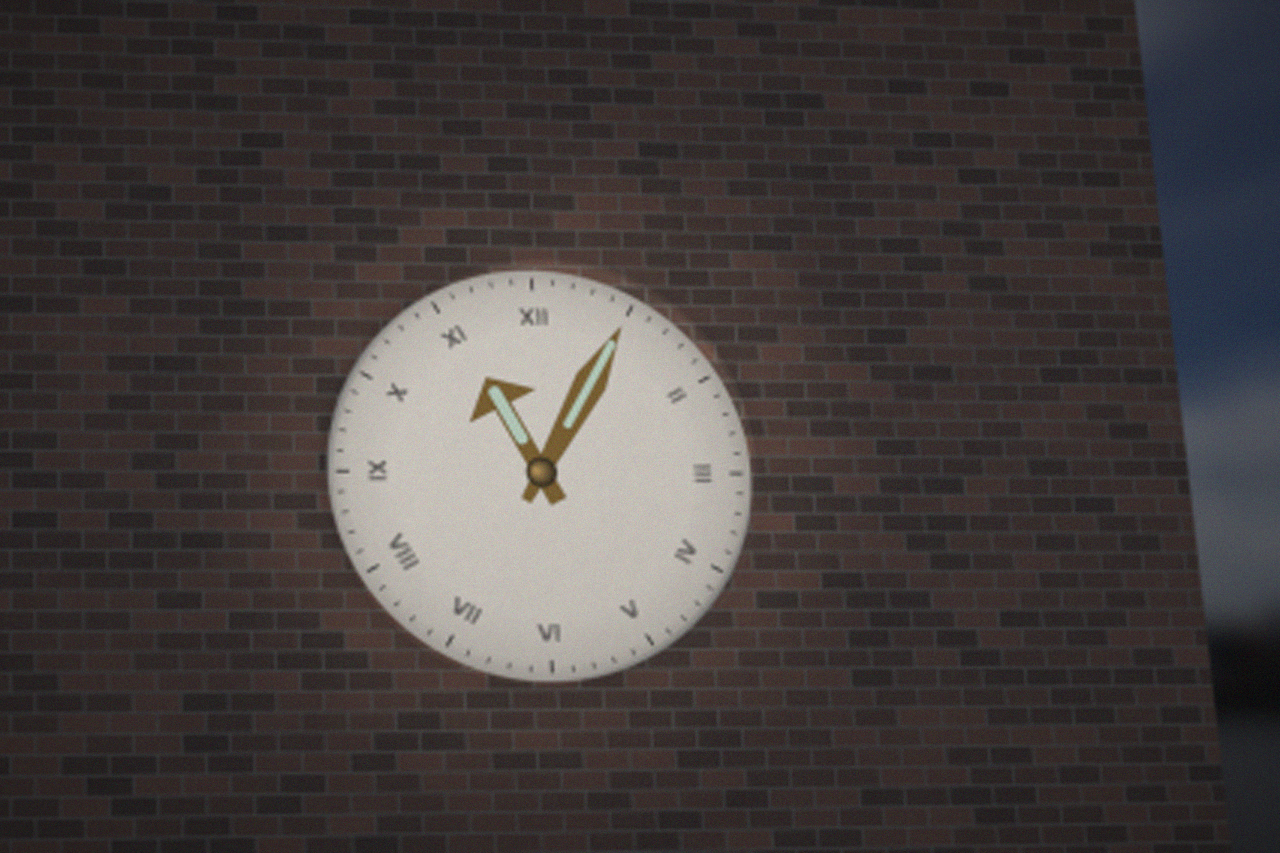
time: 11:05
